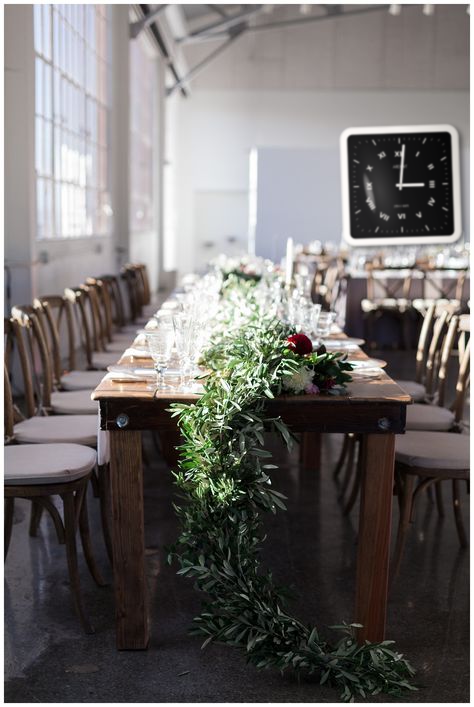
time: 3:01
